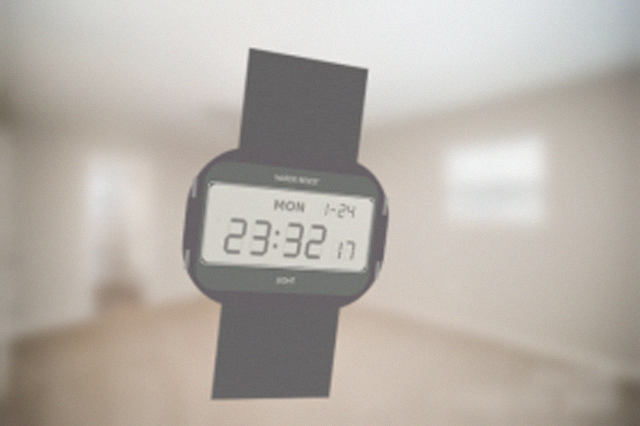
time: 23:32:17
